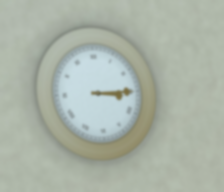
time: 3:15
